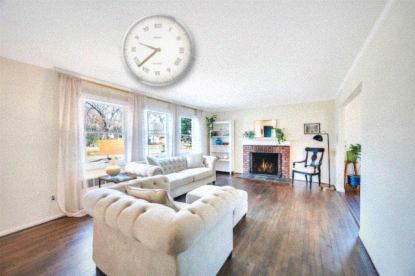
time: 9:38
